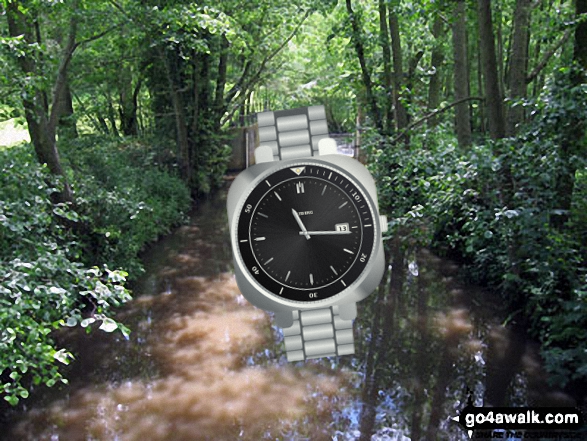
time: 11:16
